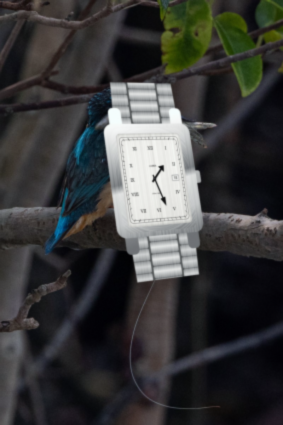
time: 1:27
